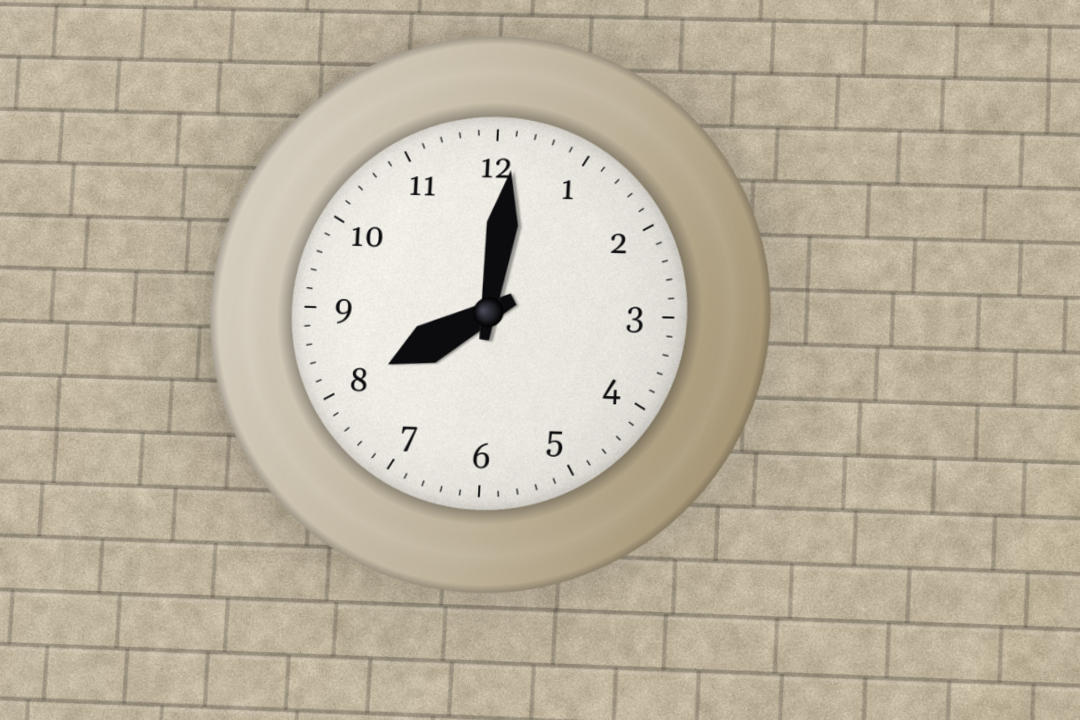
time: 8:01
